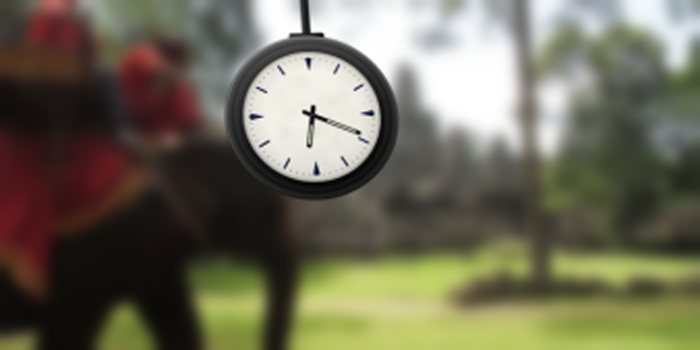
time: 6:19
